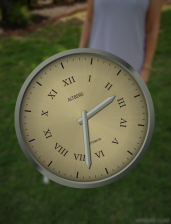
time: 2:33
